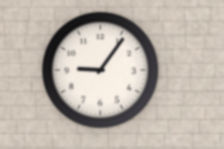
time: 9:06
